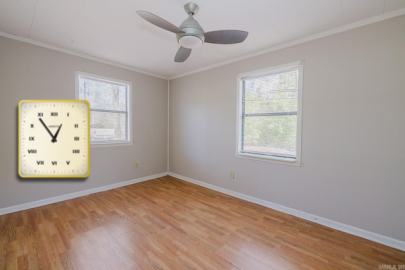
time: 12:54
